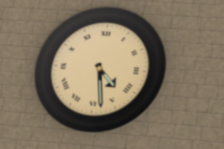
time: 4:28
